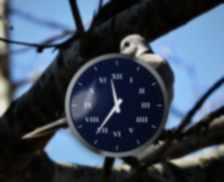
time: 11:36
